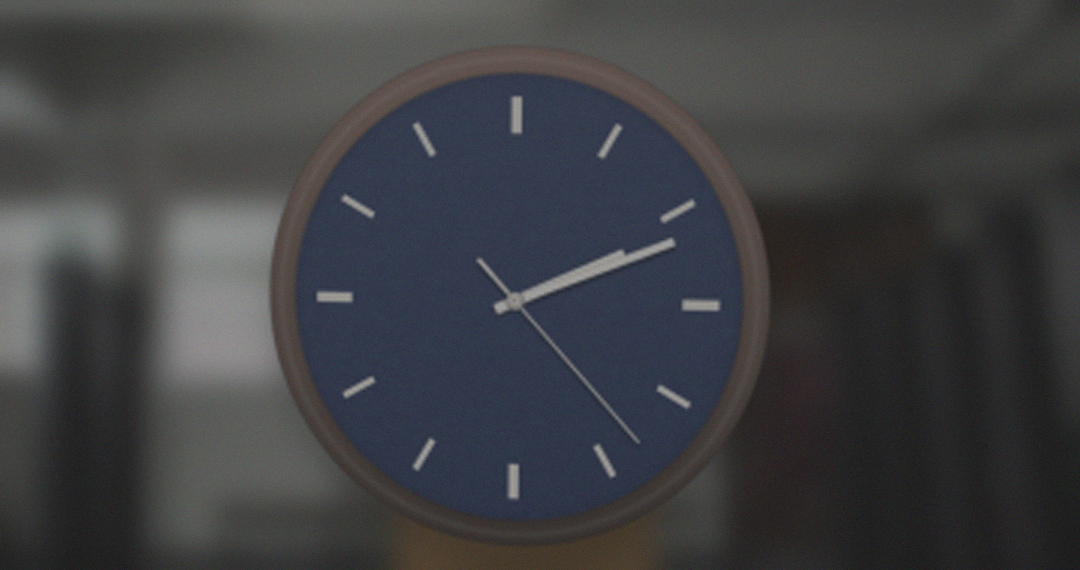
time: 2:11:23
